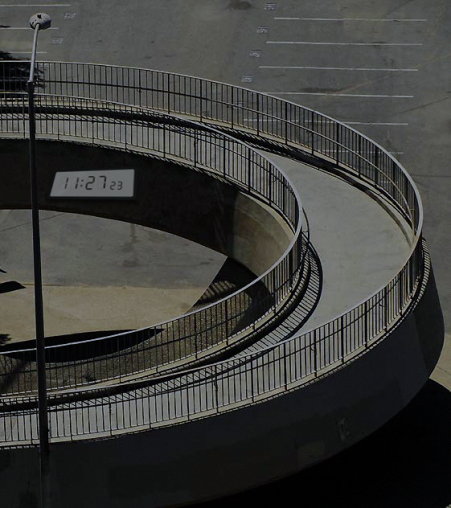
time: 11:27:23
